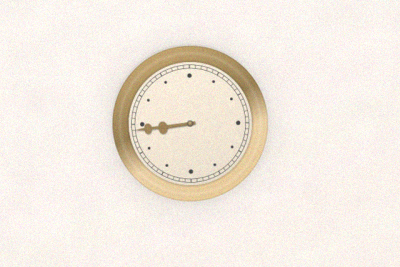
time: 8:44
